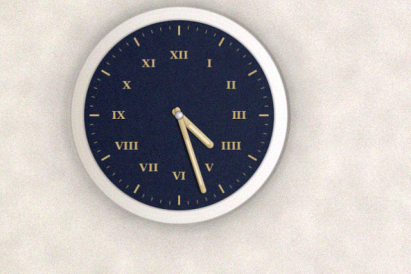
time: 4:27
